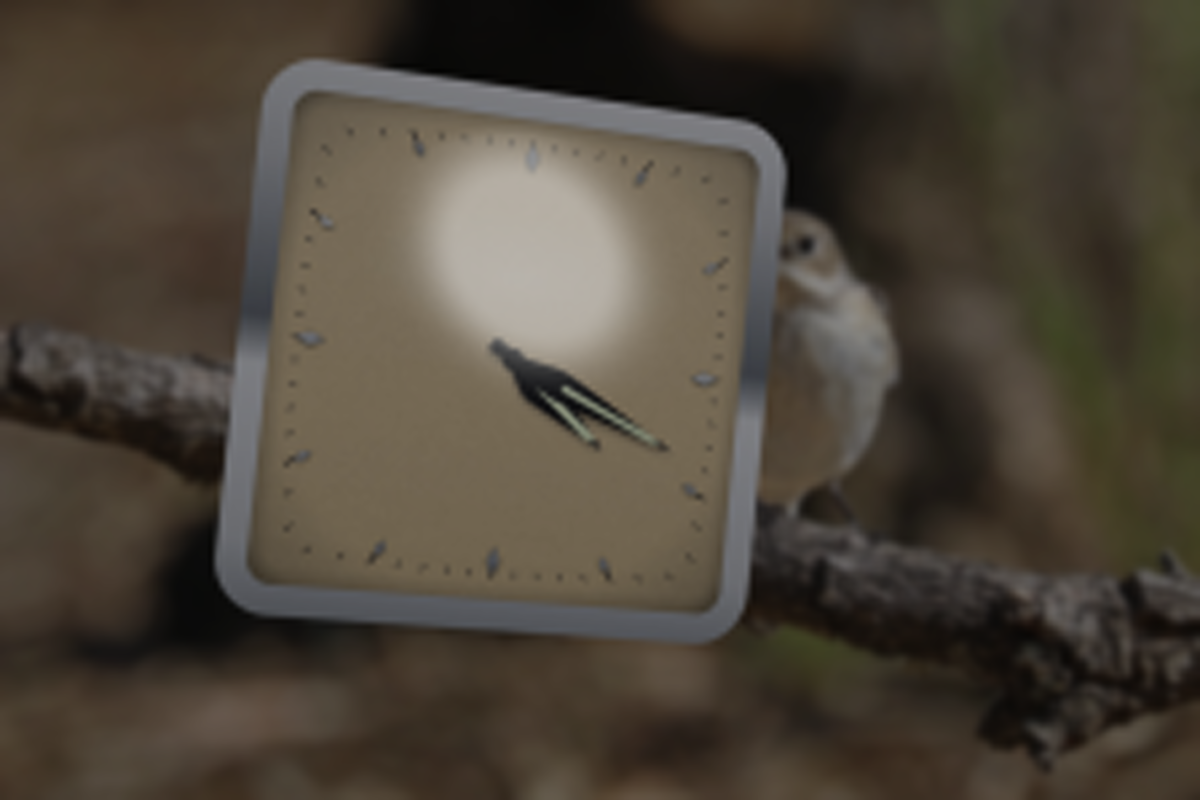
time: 4:19
